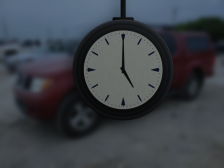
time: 5:00
